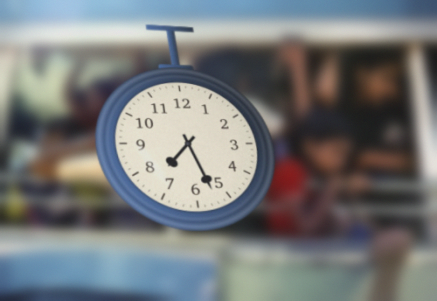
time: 7:27
